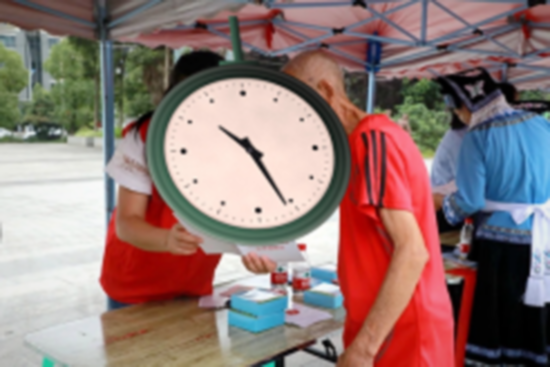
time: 10:26
